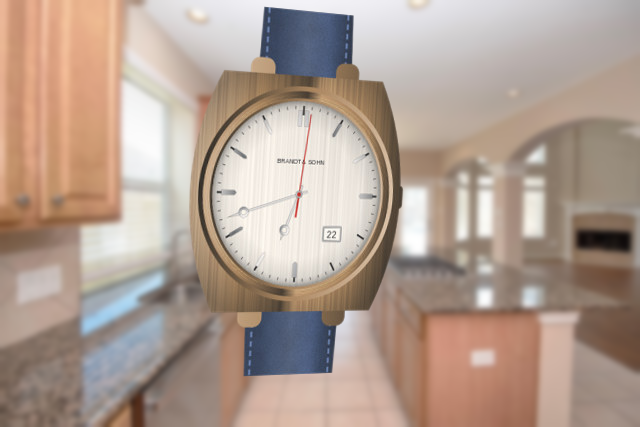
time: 6:42:01
